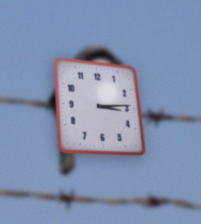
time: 3:14
